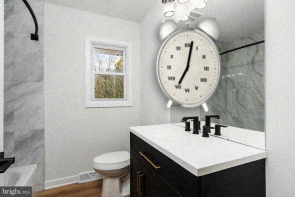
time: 7:02
